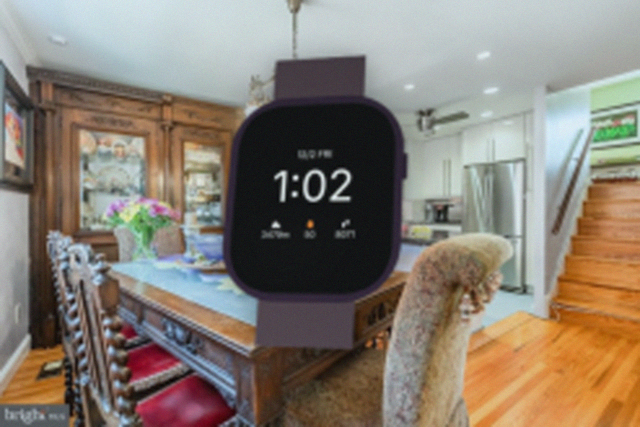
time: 1:02
